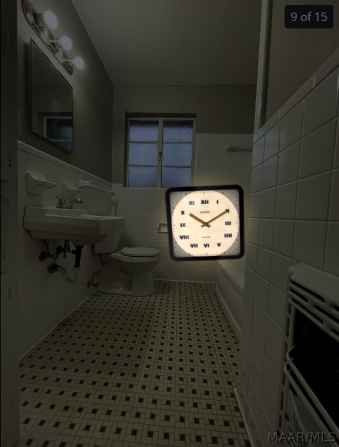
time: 10:10
